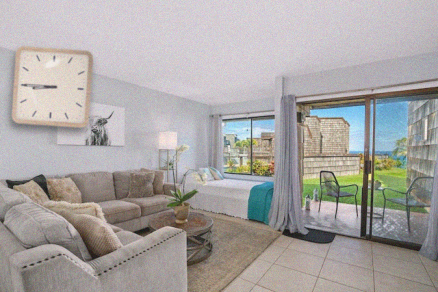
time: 8:45
